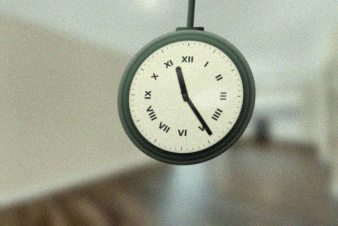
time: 11:24
